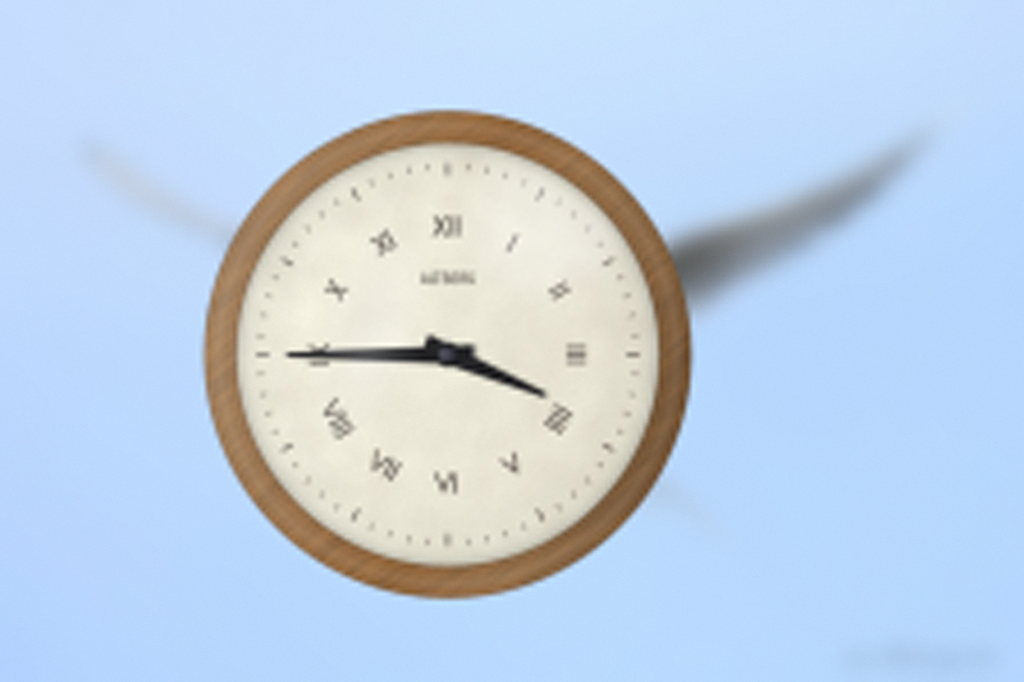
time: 3:45
